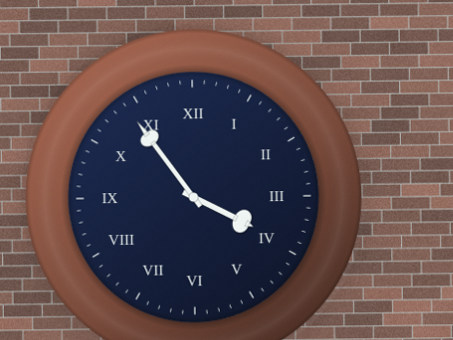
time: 3:54
